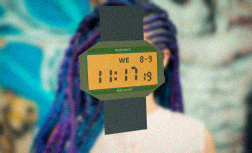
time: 11:17:19
